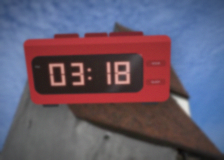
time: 3:18
